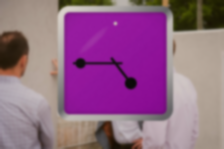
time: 4:45
